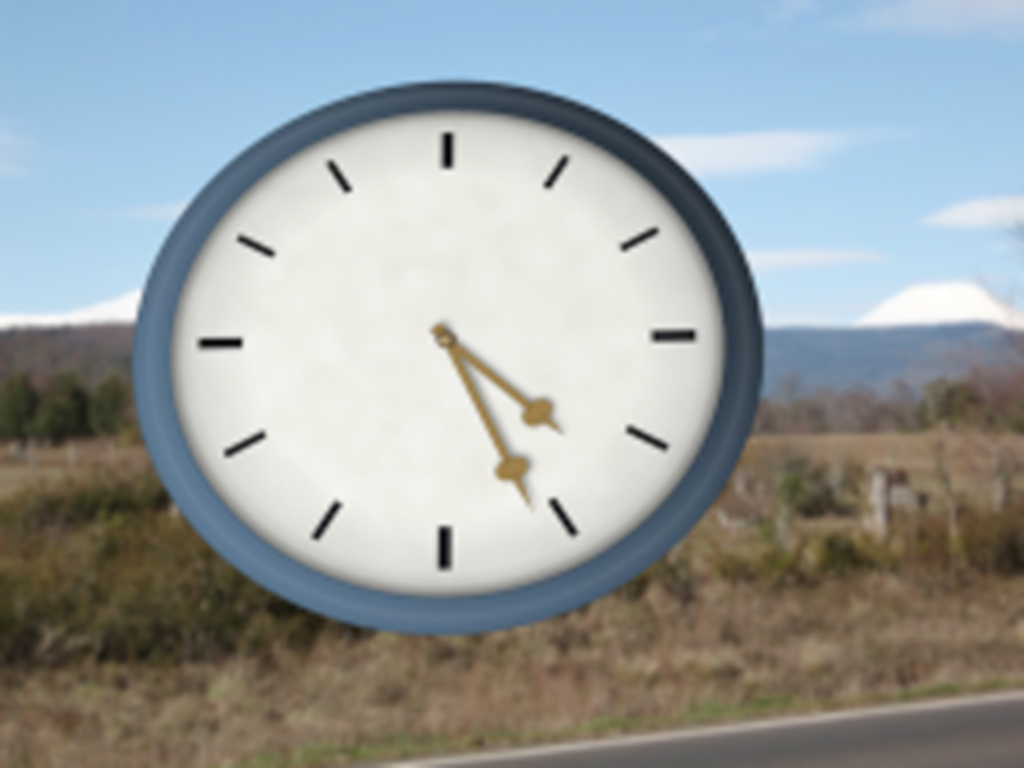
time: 4:26
